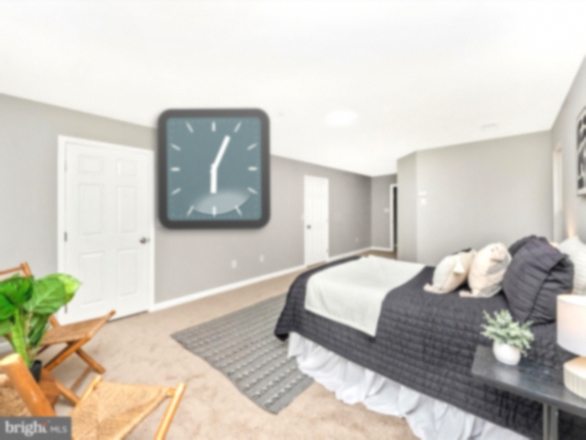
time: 6:04
